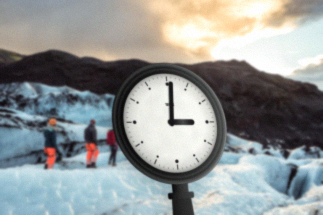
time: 3:01
